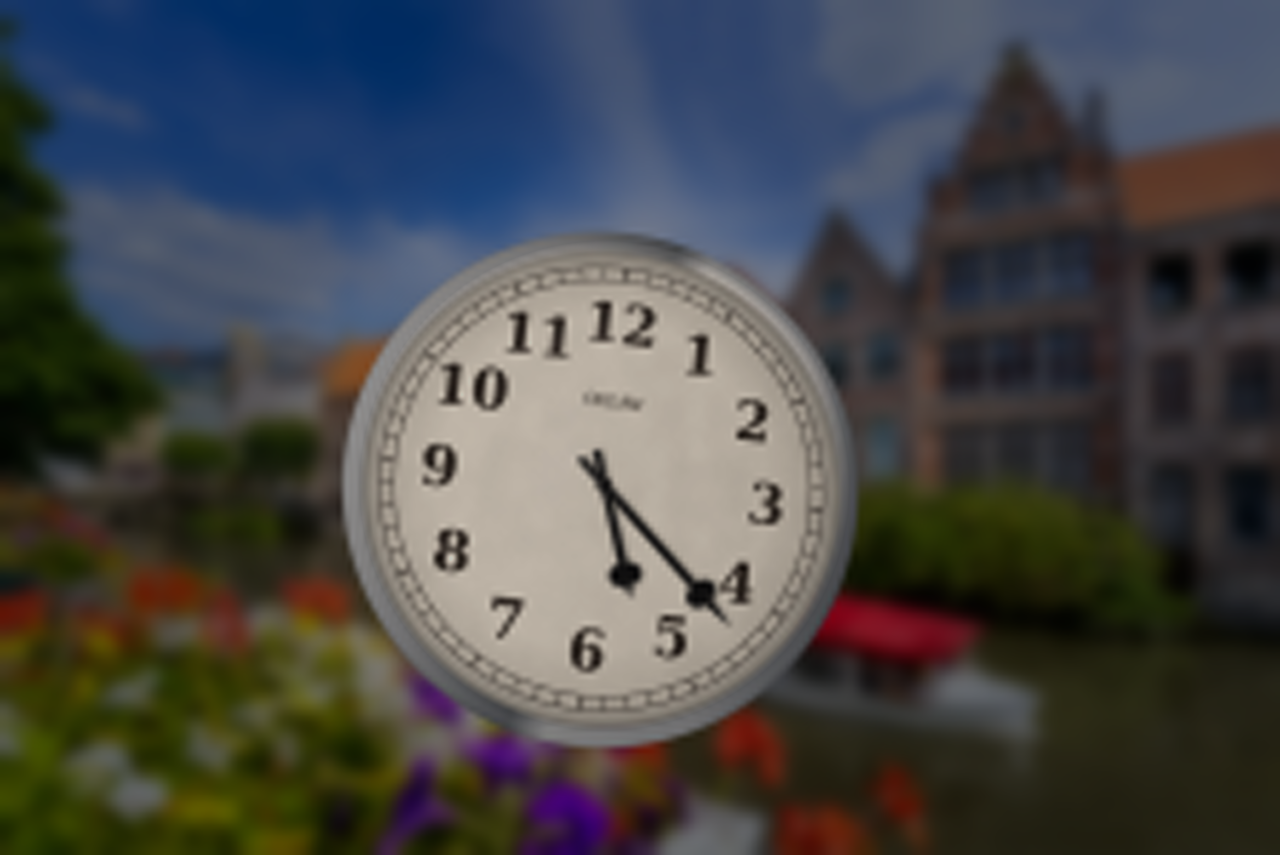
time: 5:22
